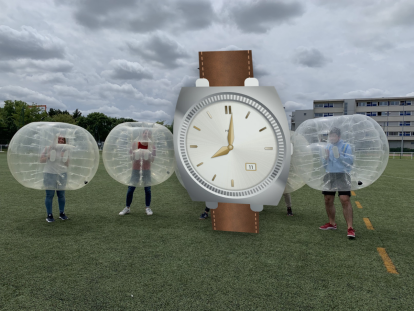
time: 8:01
